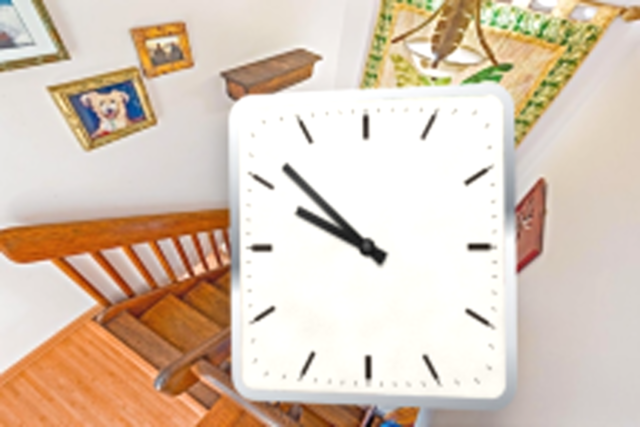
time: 9:52
